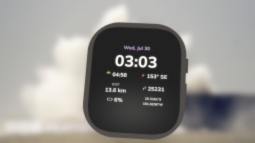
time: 3:03
